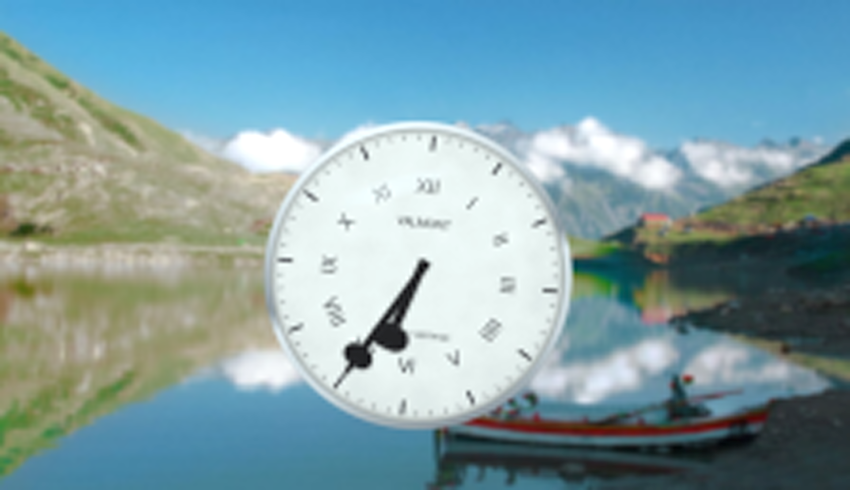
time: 6:35
